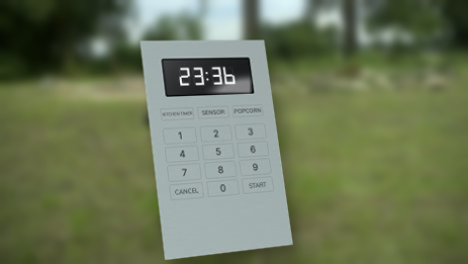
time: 23:36
